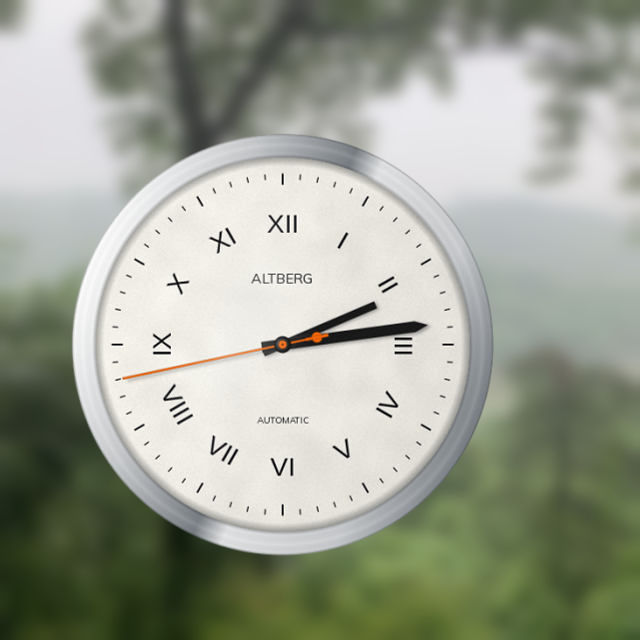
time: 2:13:43
